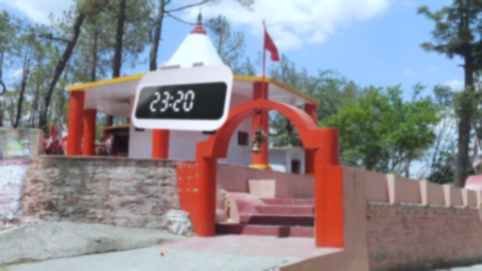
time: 23:20
